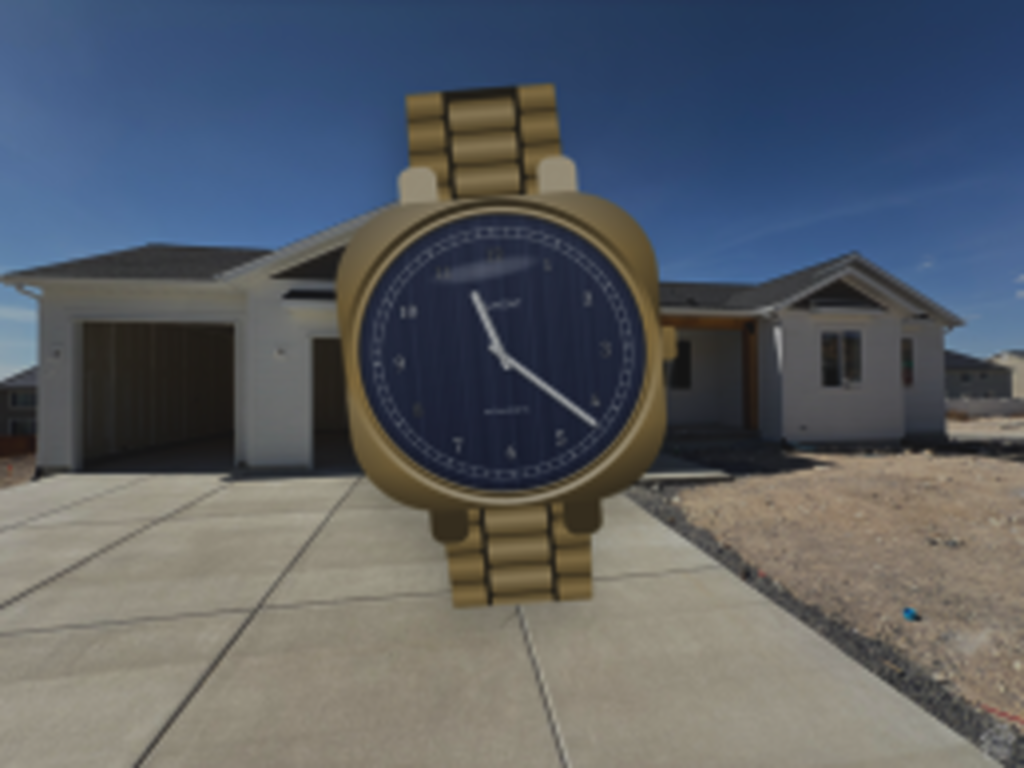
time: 11:22
